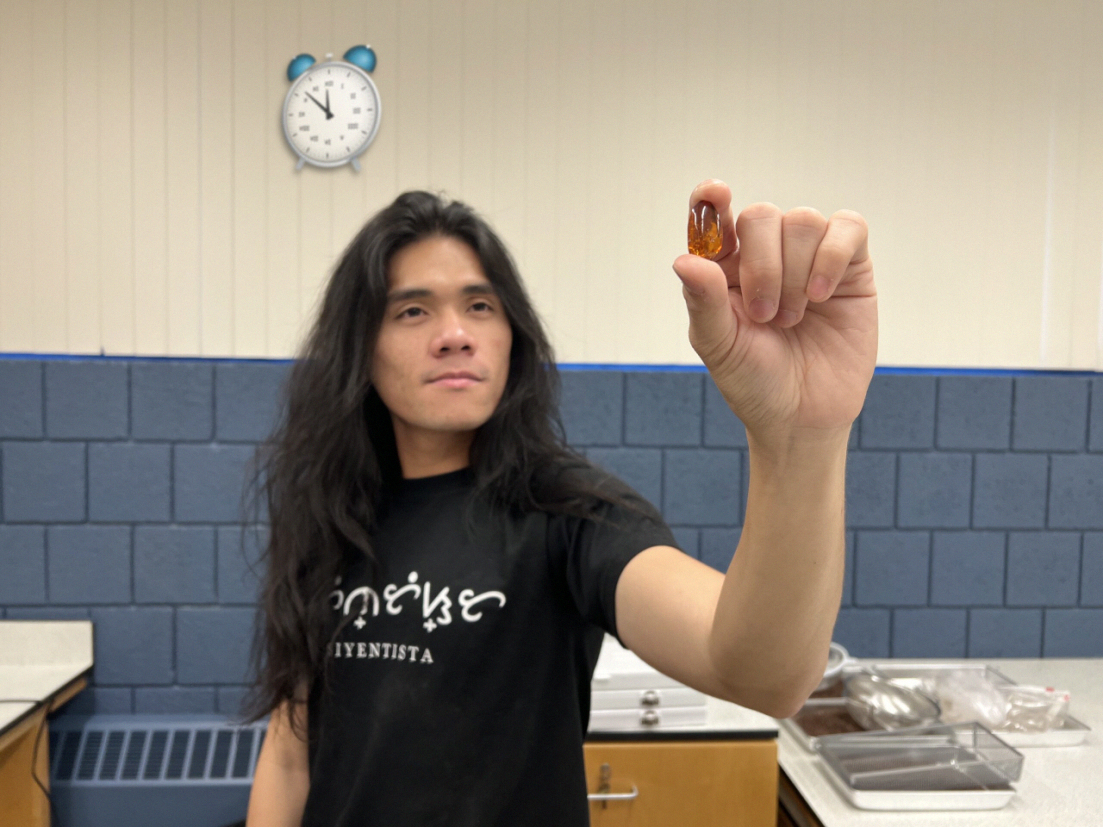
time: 11:52
